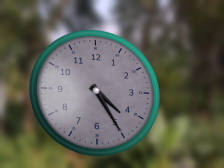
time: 4:25
